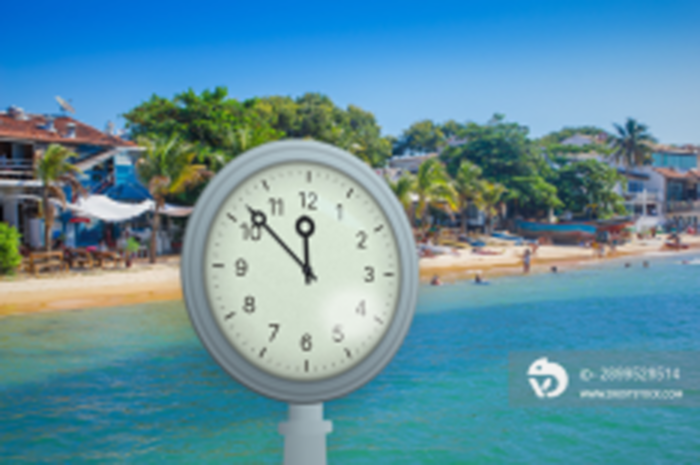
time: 11:52
